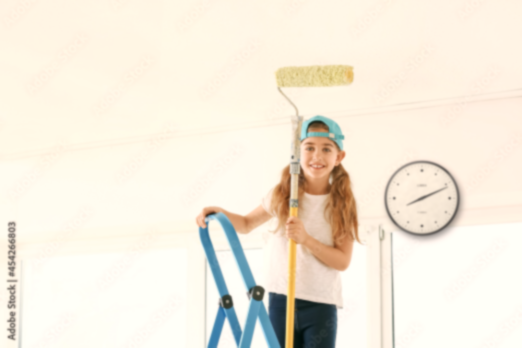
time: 8:11
